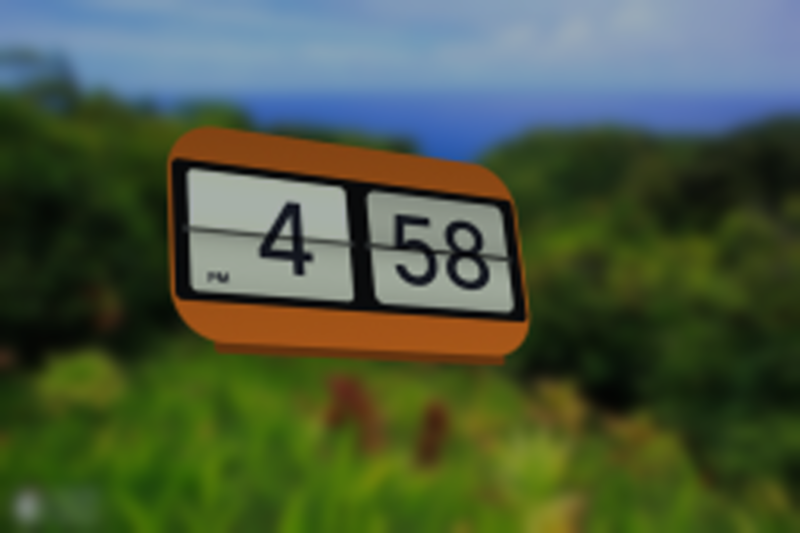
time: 4:58
